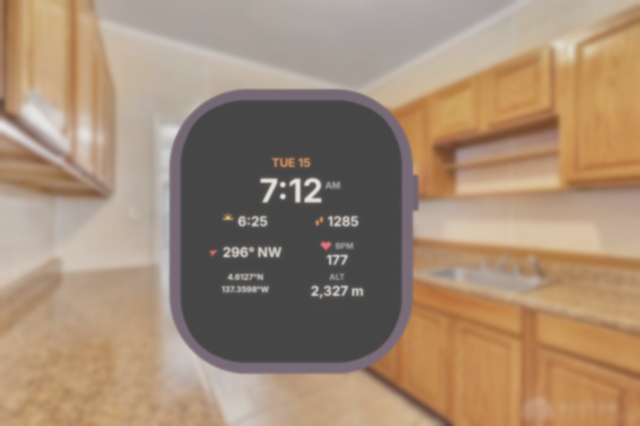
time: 7:12
